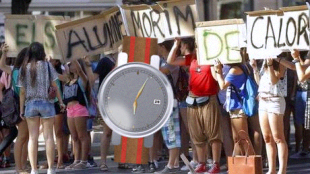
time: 6:04
